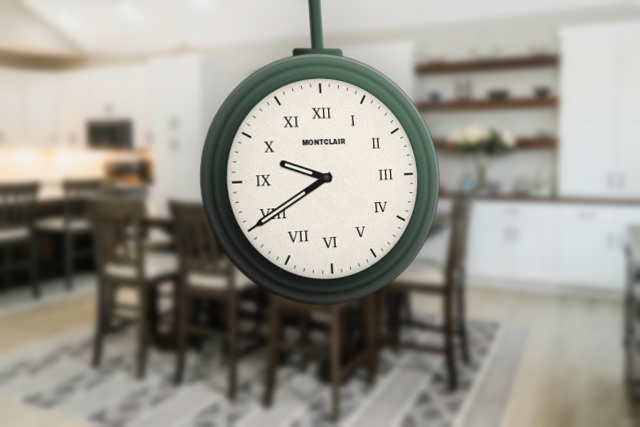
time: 9:40
